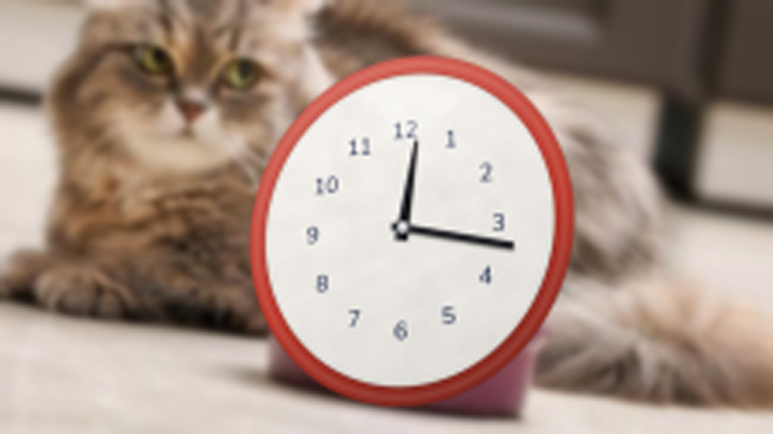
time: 12:17
